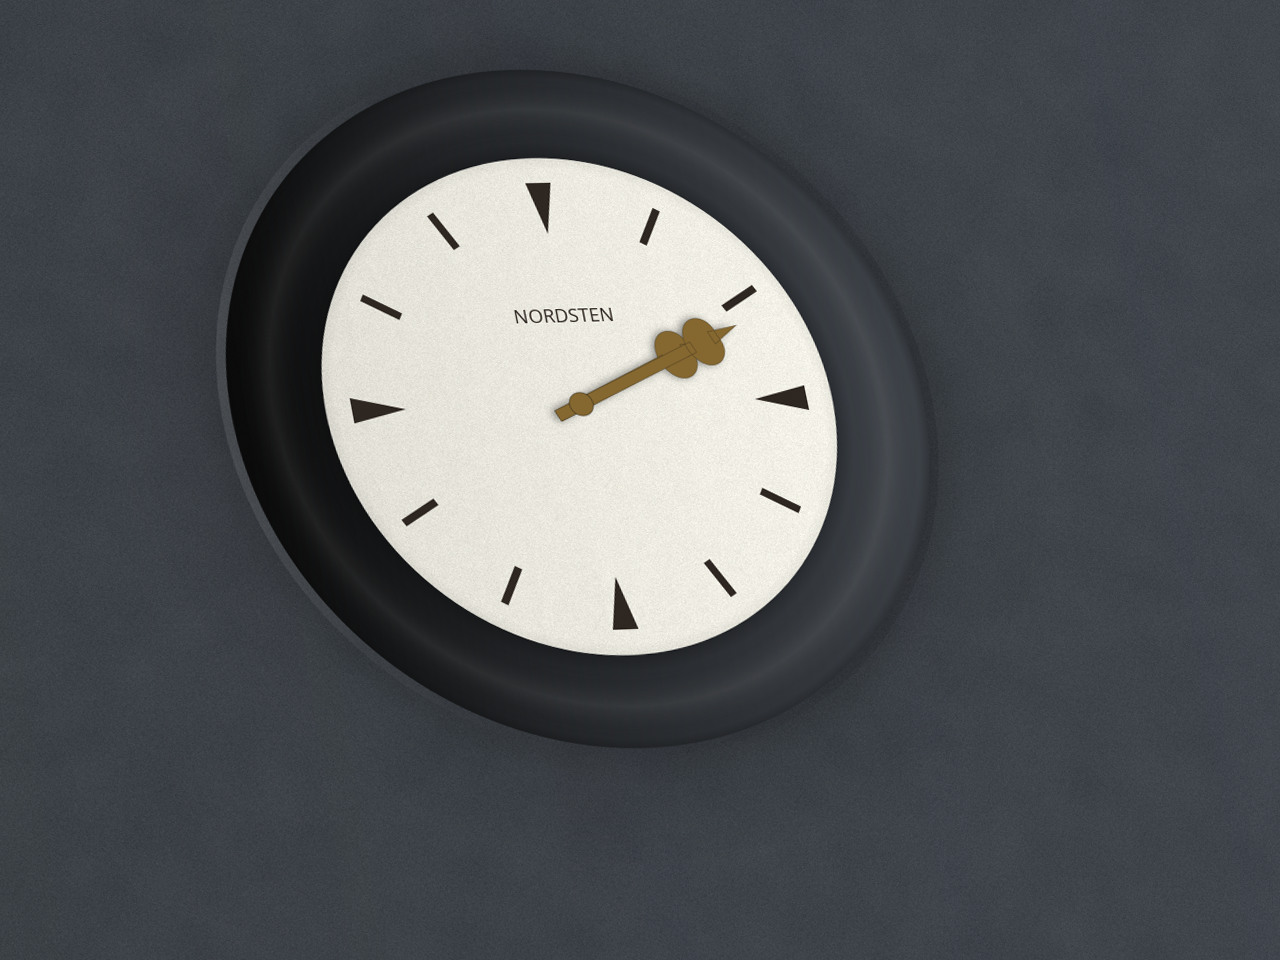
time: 2:11
